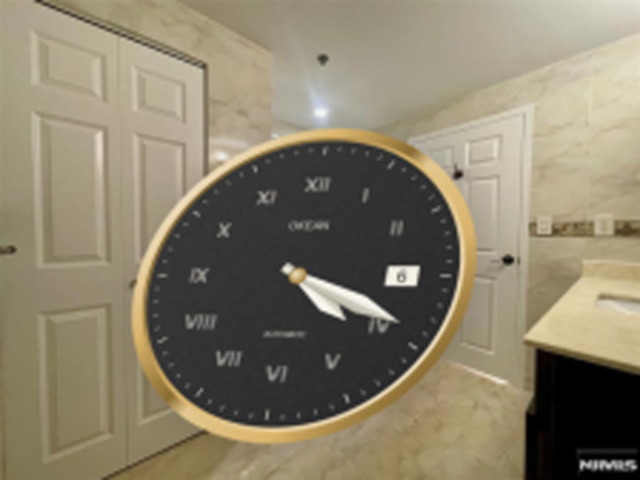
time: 4:19
